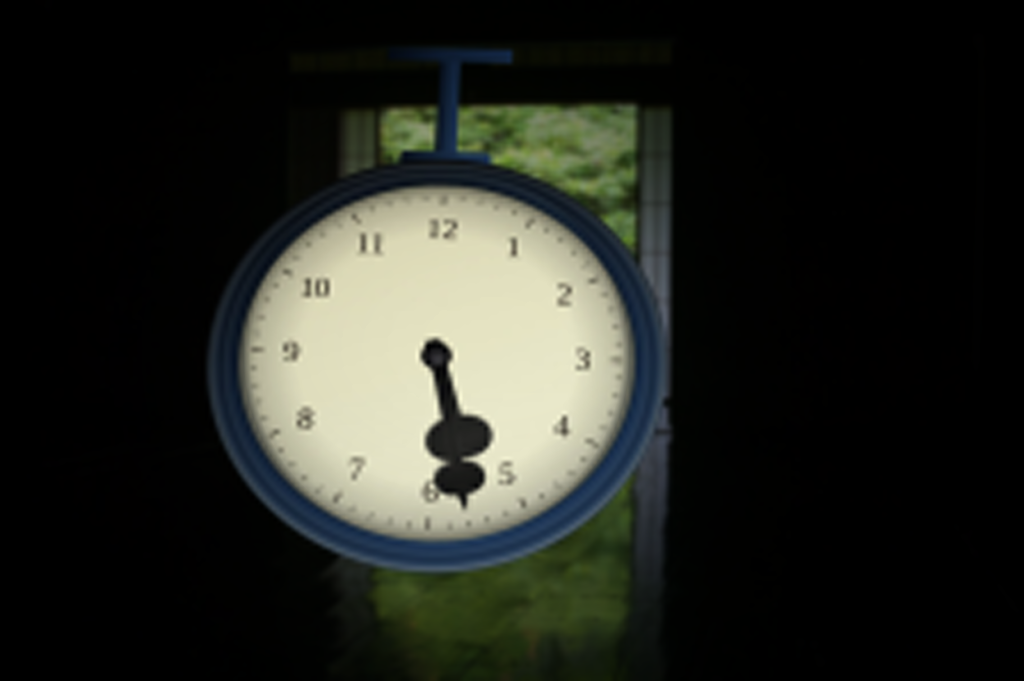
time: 5:28
